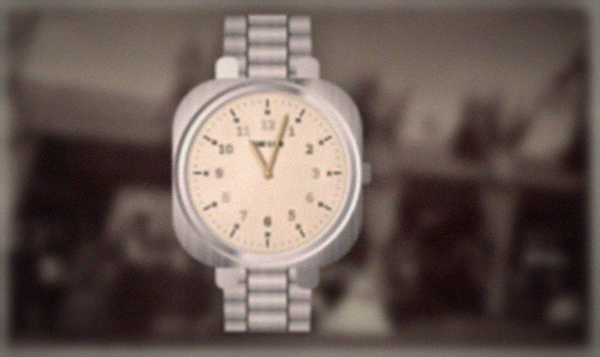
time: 11:03
